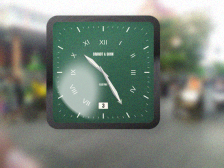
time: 10:25
